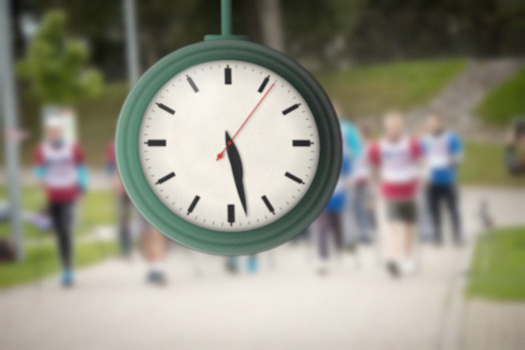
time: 5:28:06
